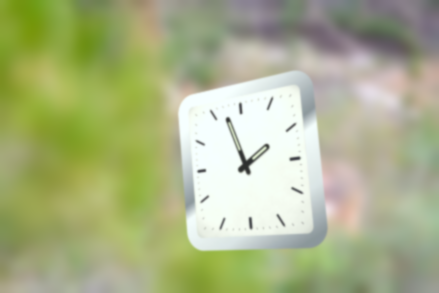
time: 1:57
